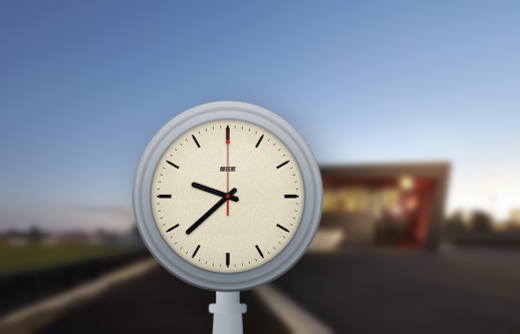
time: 9:38:00
